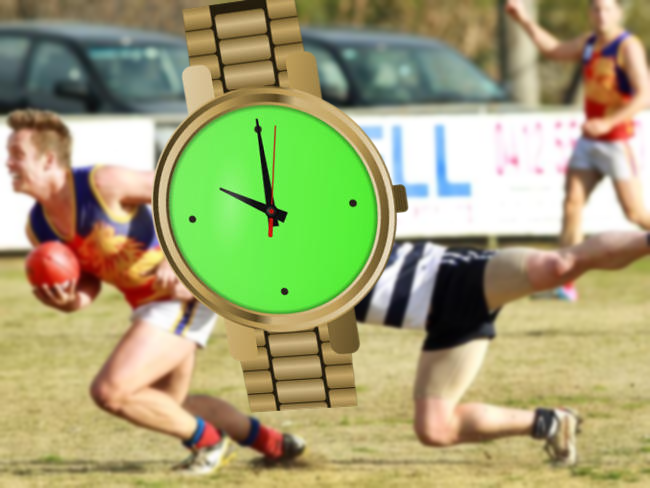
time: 10:00:02
